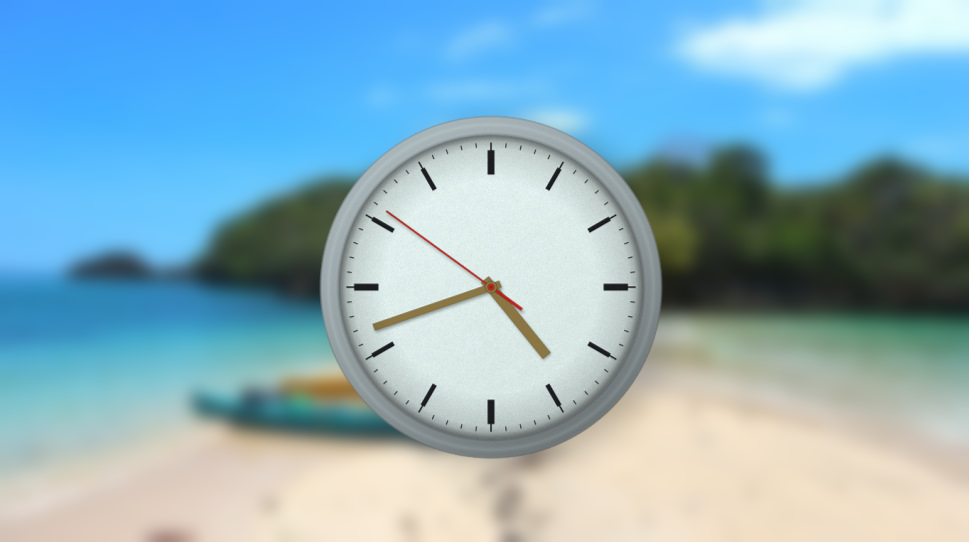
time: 4:41:51
